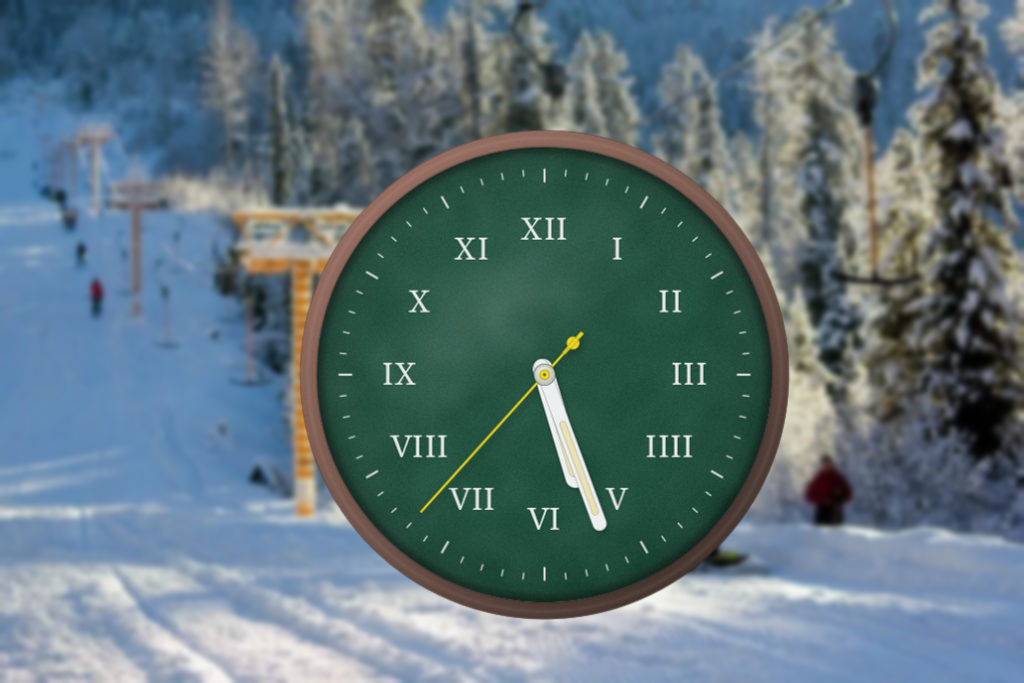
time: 5:26:37
